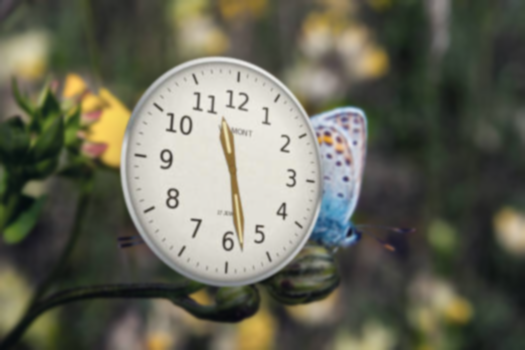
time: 11:28
